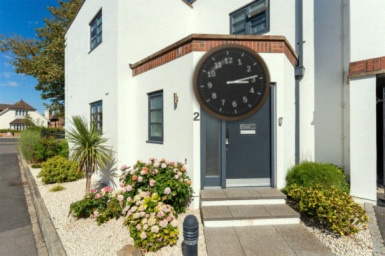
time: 3:14
